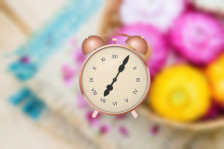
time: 7:05
